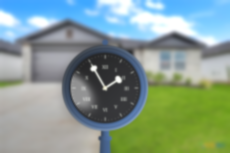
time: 1:55
